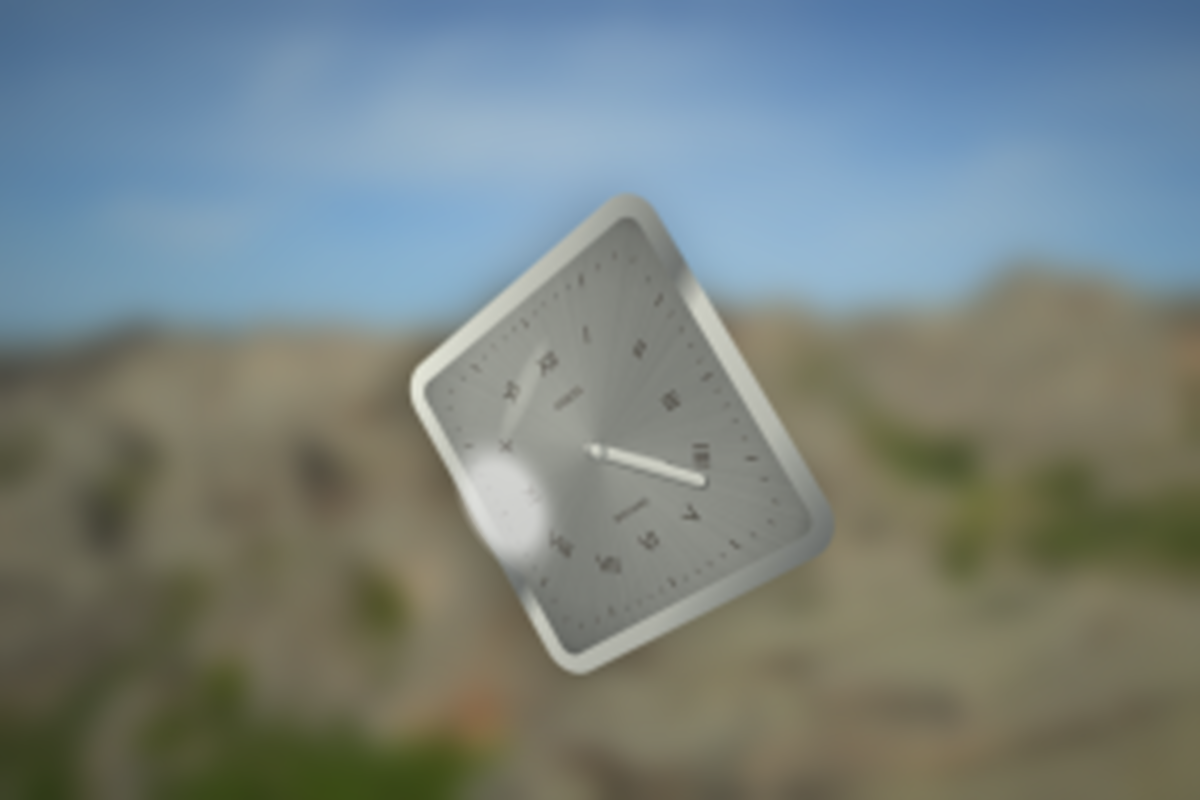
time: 4:22
